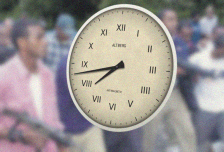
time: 7:43
